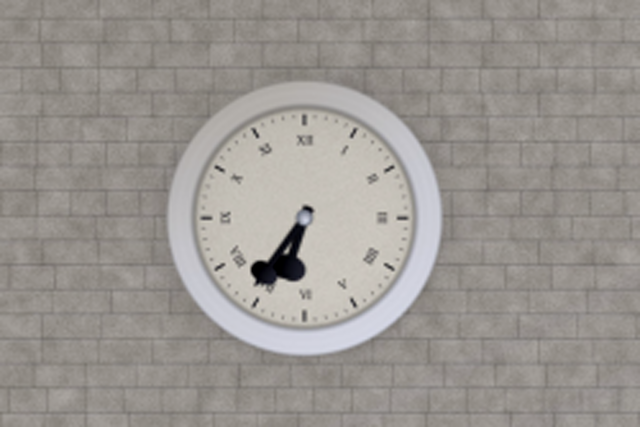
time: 6:36
